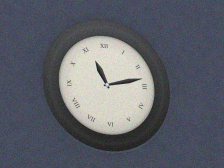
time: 11:13
